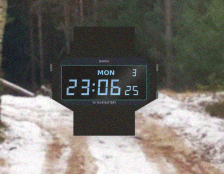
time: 23:06:25
